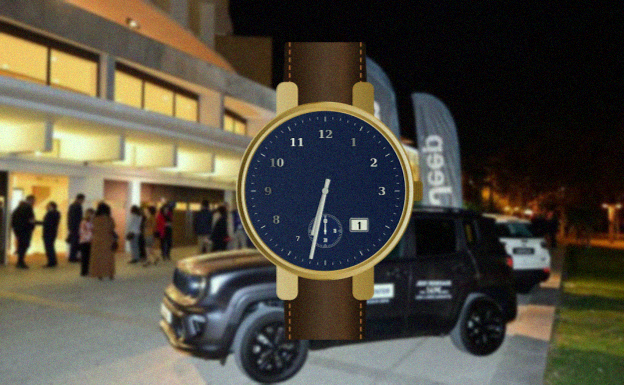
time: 6:32
